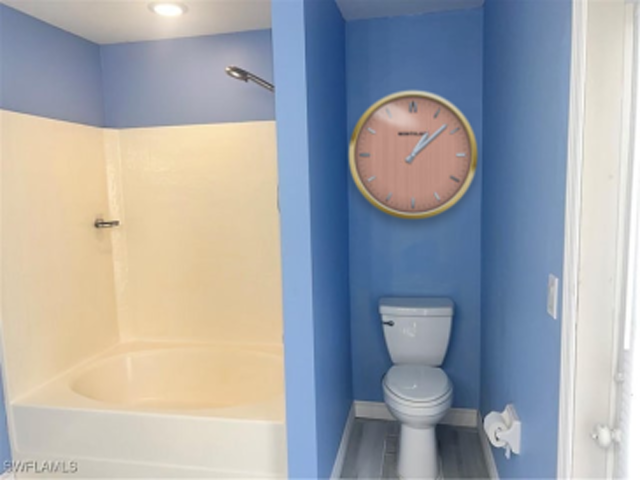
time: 1:08
